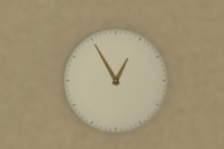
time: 12:55
